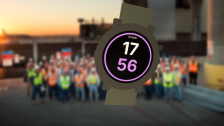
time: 17:56
